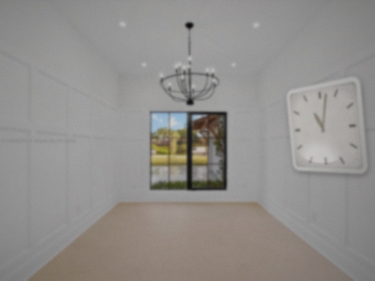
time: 11:02
